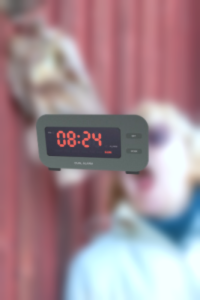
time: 8:24
